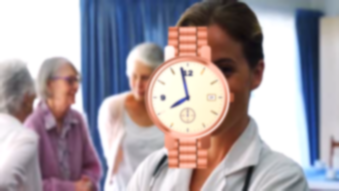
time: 7:58
